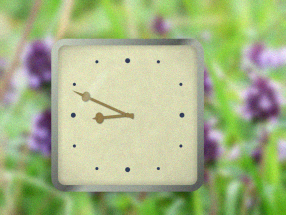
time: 8:49
